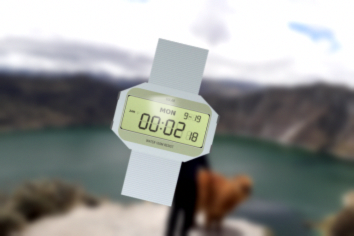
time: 0:02:18
